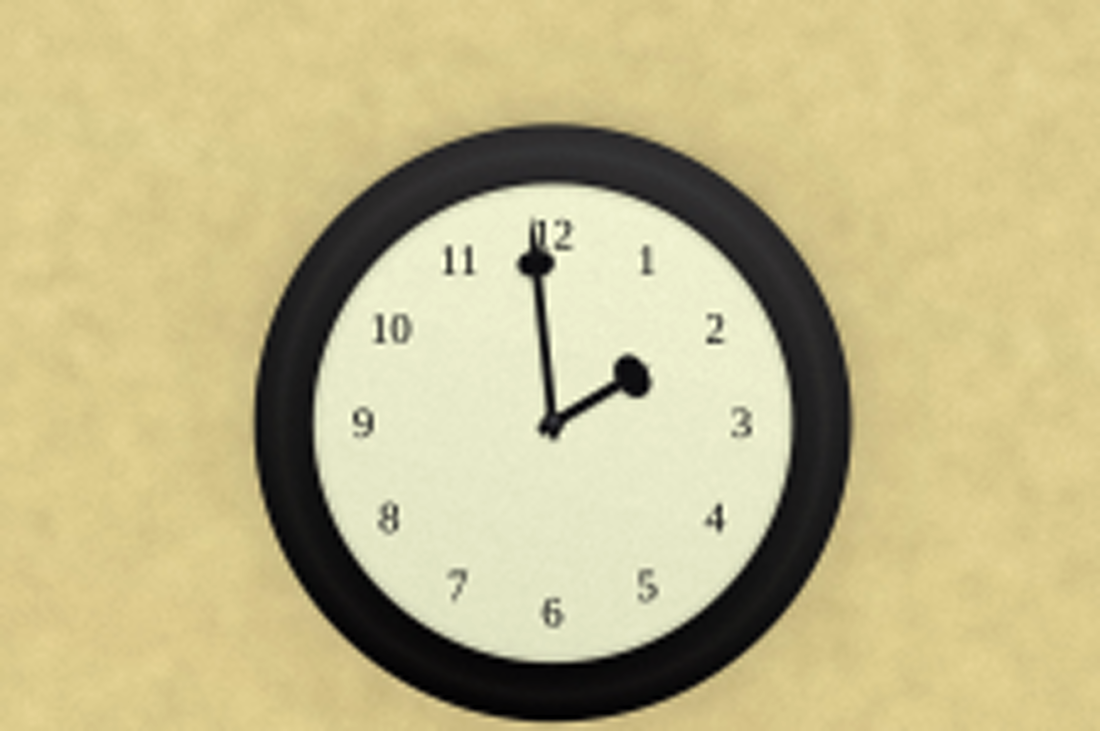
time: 1:59
